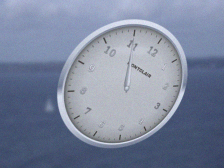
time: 10:55
